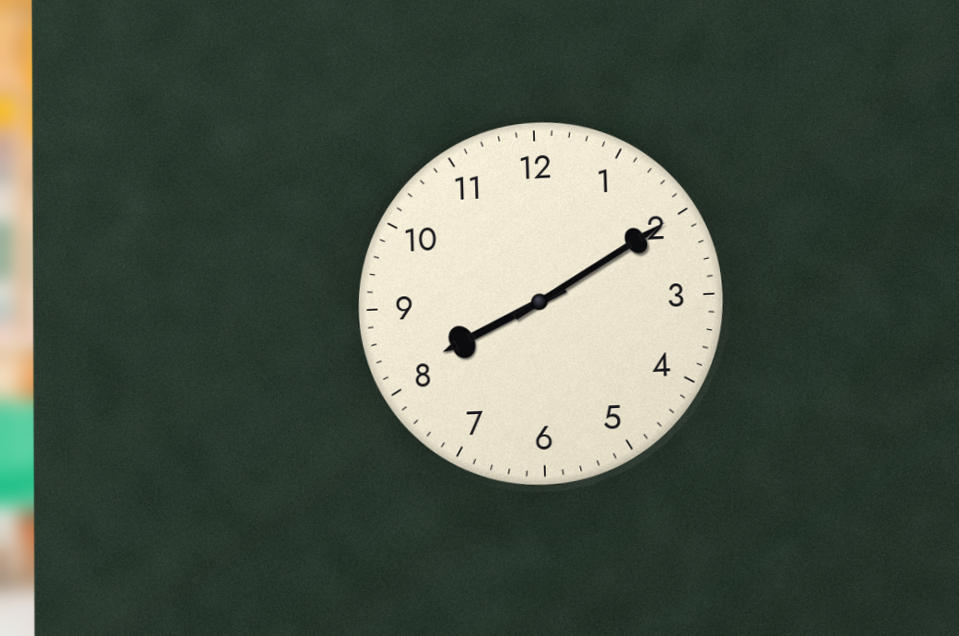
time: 8:10
